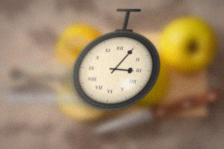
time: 3:05
